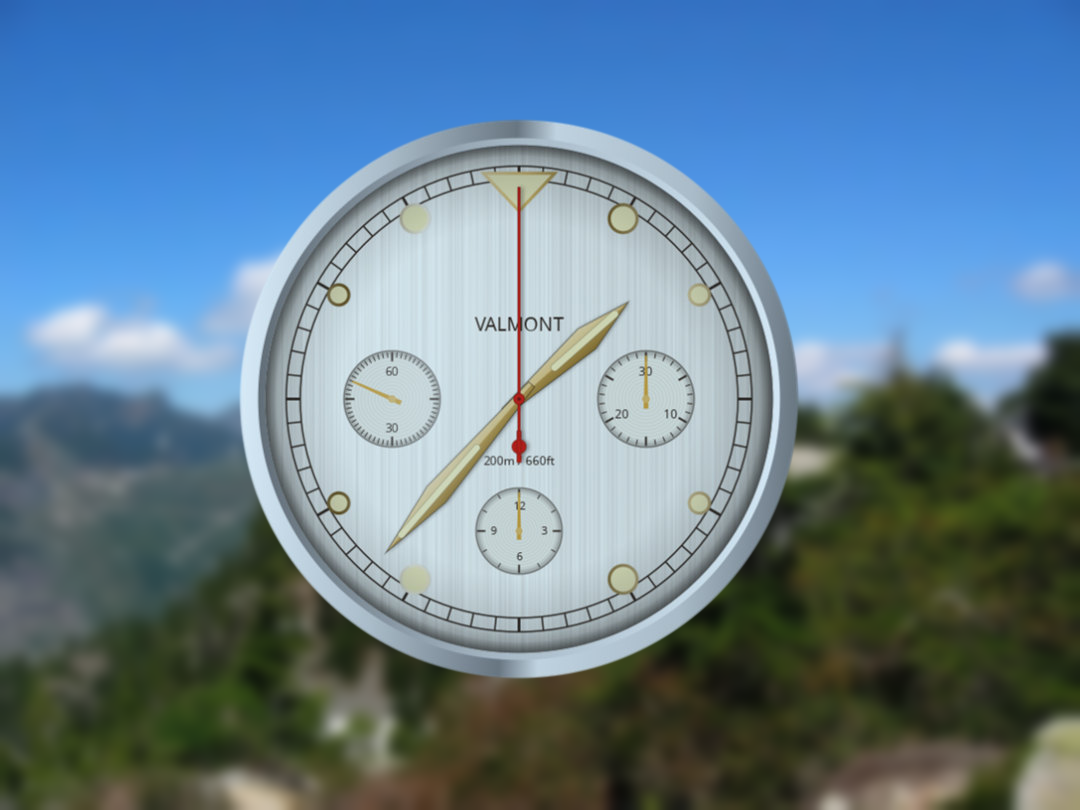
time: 1:36:49
